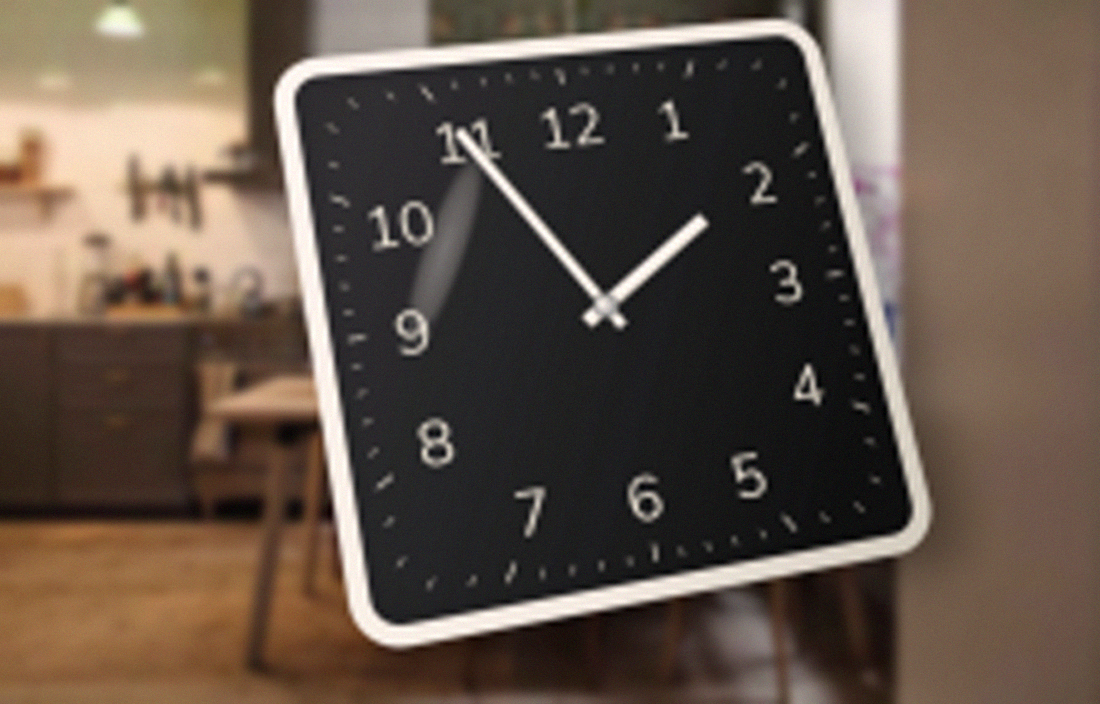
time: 1:55
